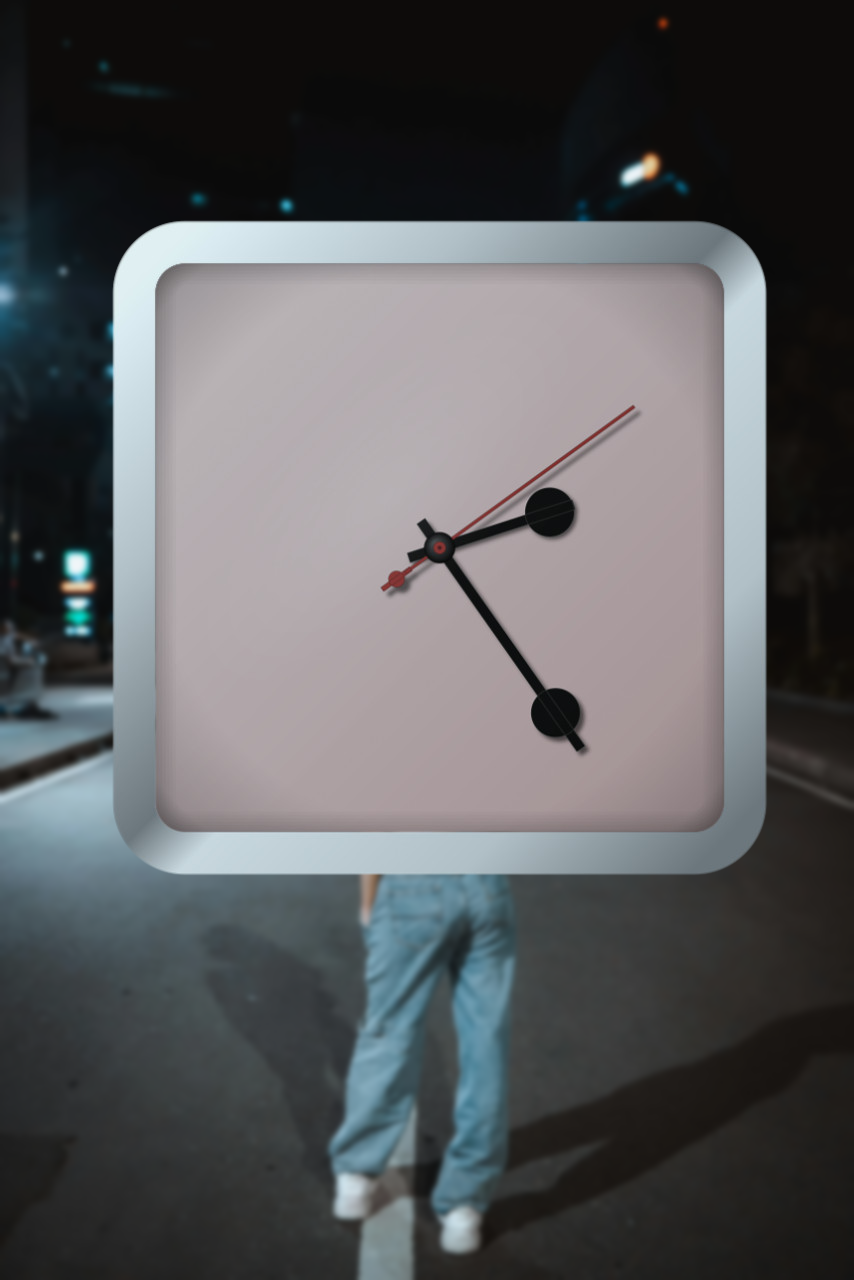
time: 2:24:09
